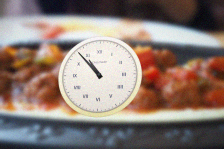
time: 10:53
